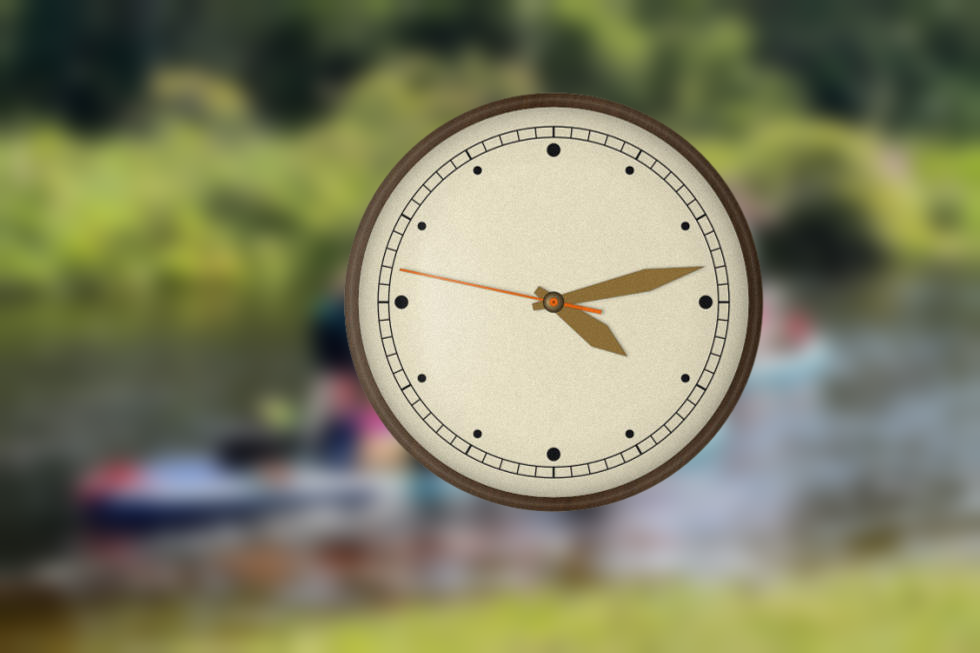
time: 4:12:47
